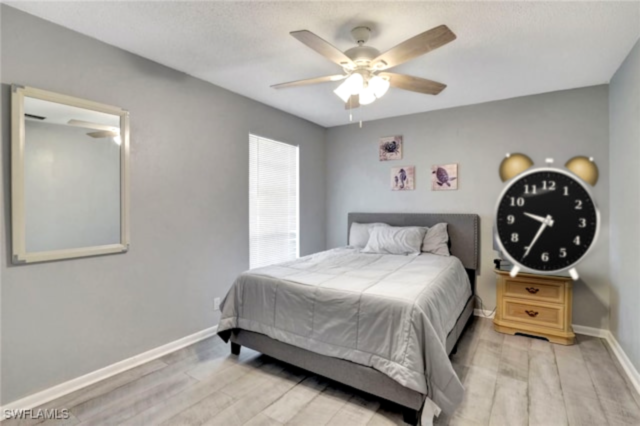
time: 9:35
